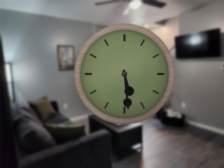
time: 5:29
